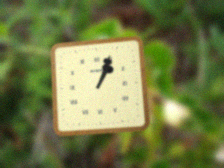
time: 1:04
